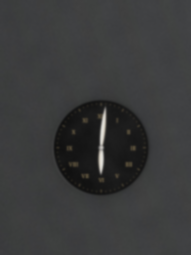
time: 6:01
